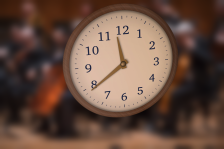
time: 11:39
